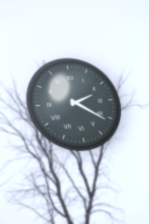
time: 2:21
